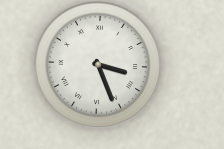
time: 3:26
